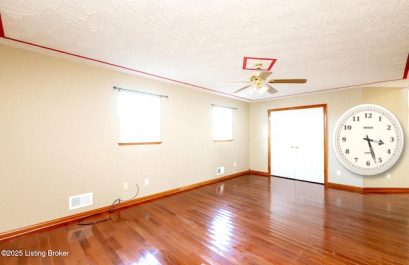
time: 3:27
